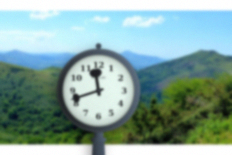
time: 11:42
